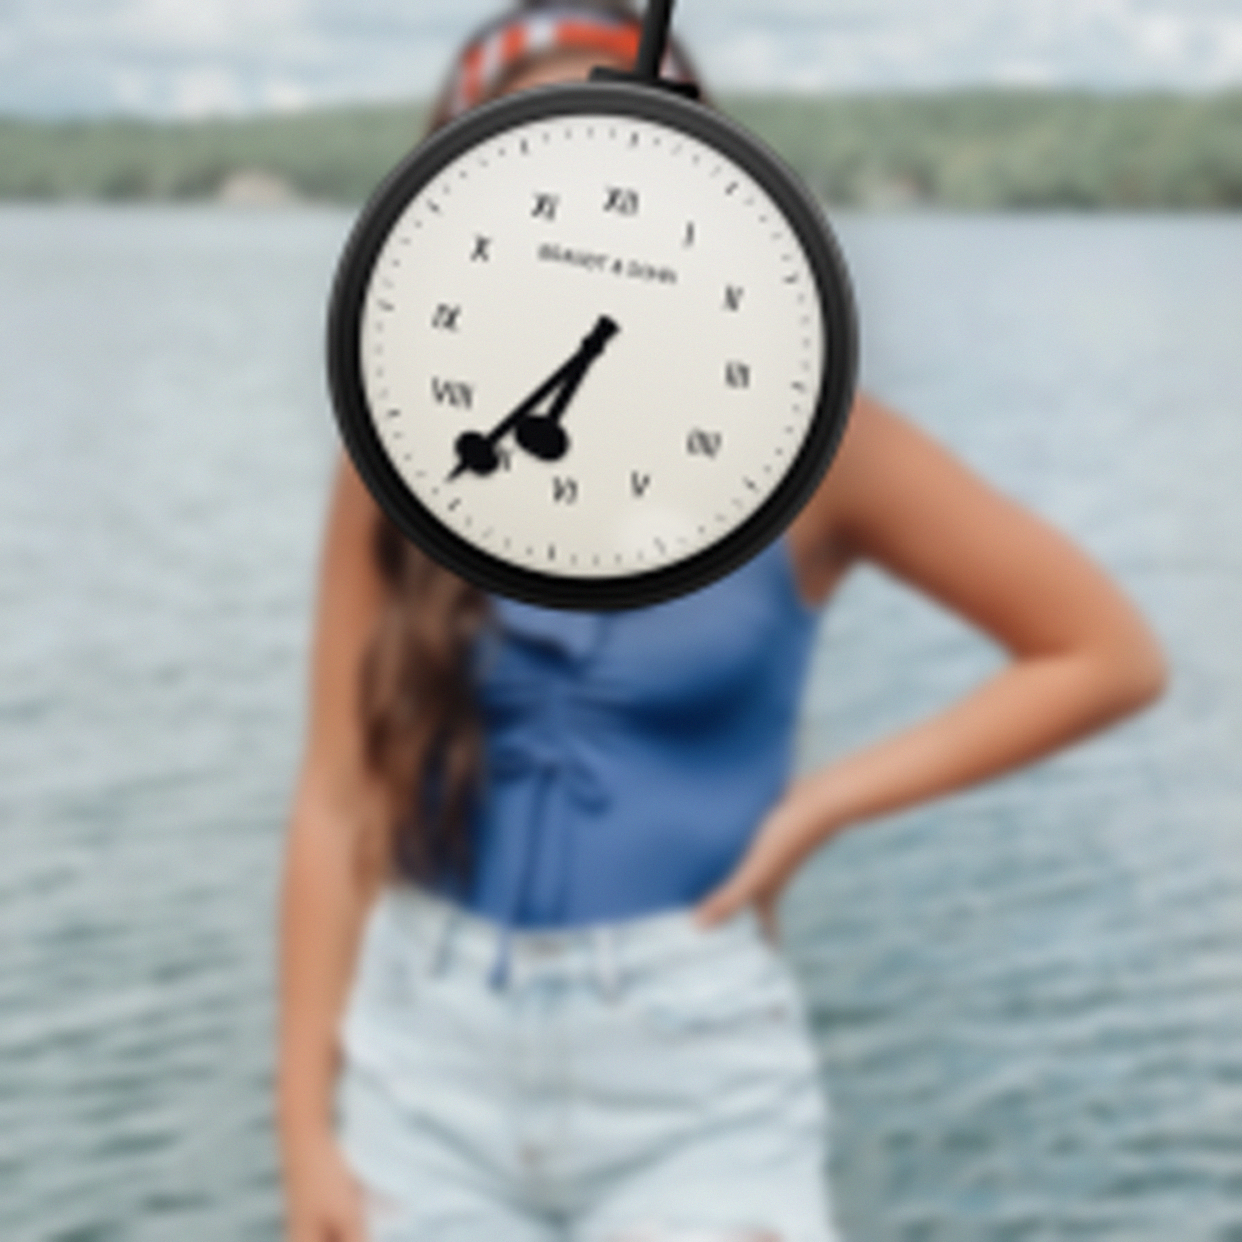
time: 6:36
